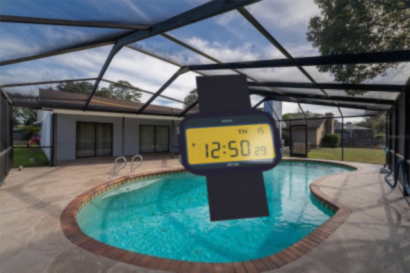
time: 12:50
